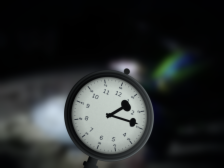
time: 1:14
